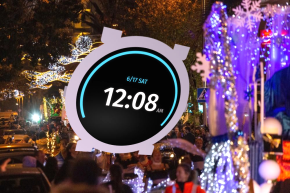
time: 12:08
